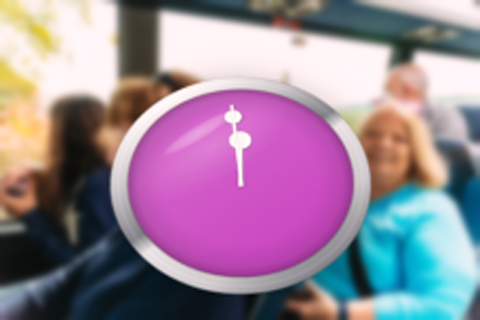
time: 11:59
